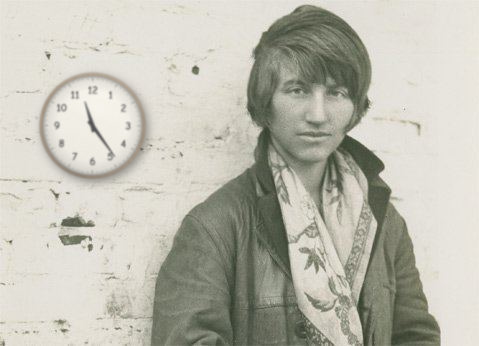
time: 11:24
